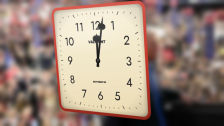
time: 12:02
